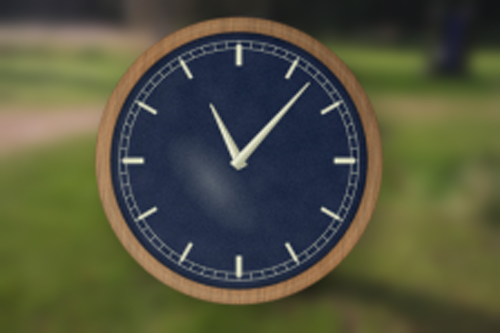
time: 11:07
